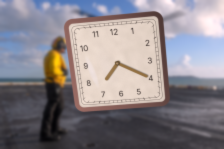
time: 7:20
